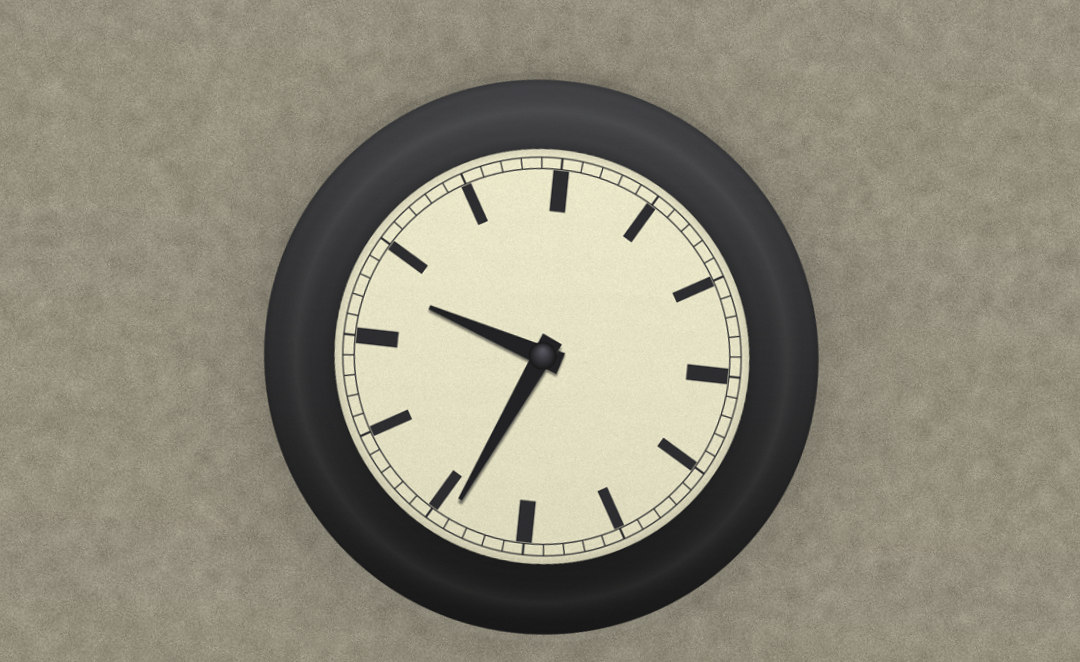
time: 9:34
